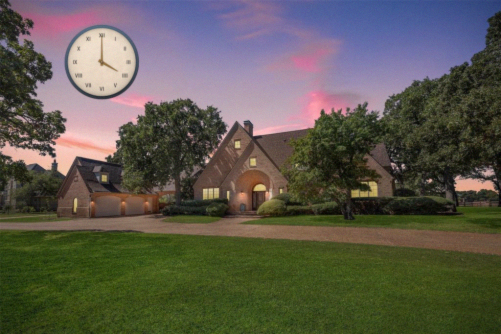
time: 4:00
